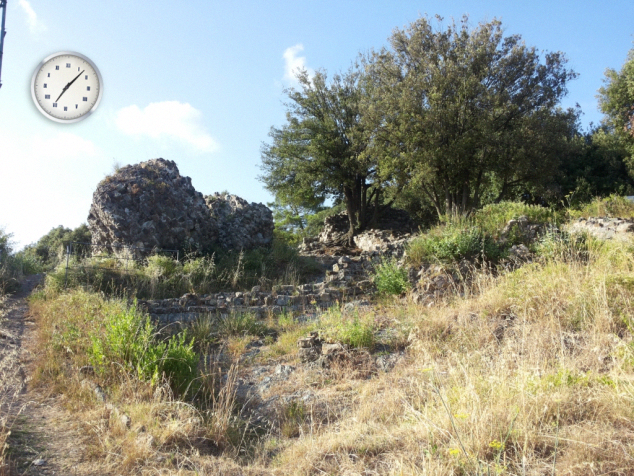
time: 7:07
